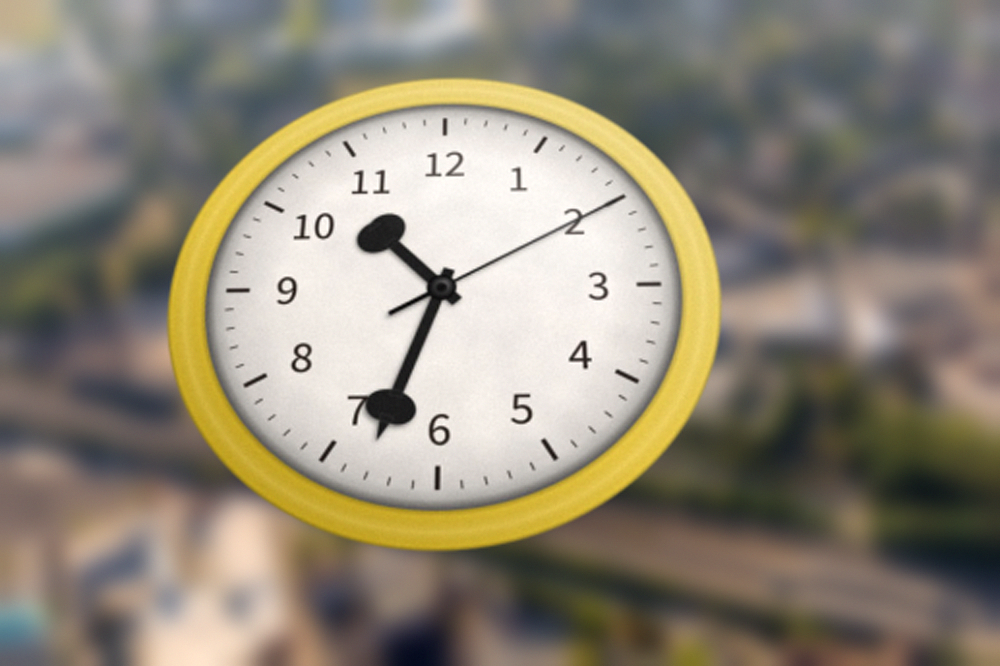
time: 10:33:10
